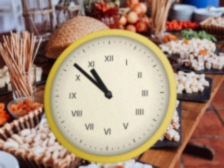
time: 10:52
